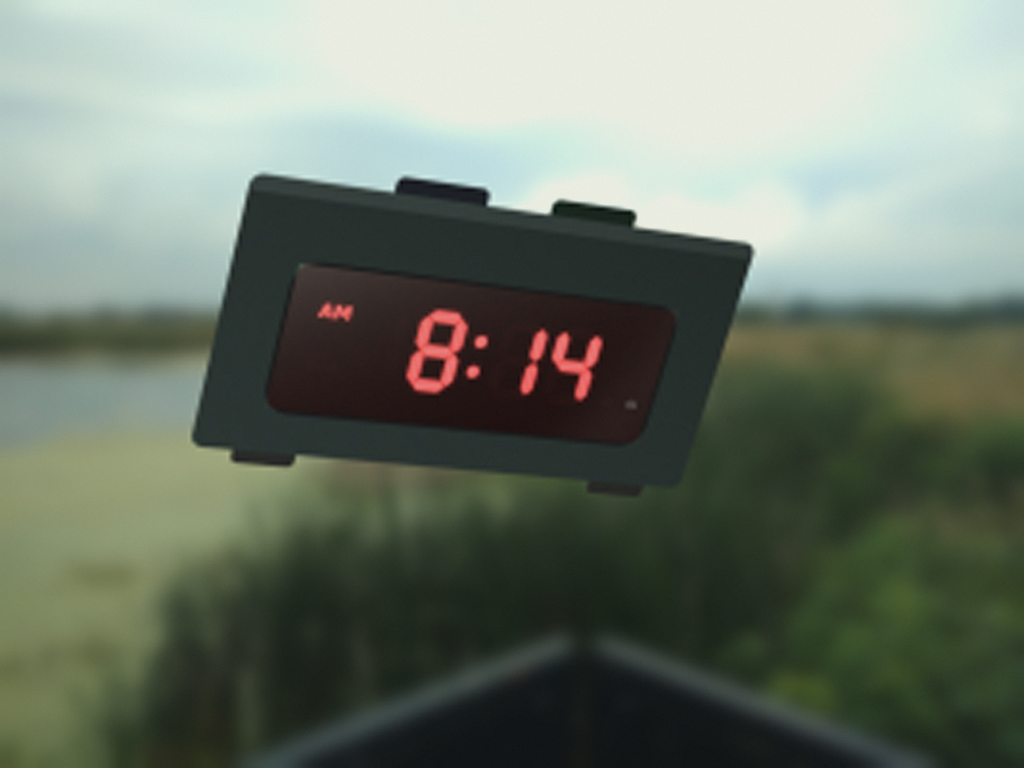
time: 8:14
